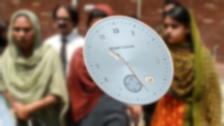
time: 10:26
